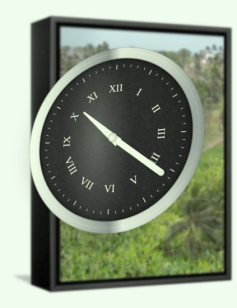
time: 10:21
